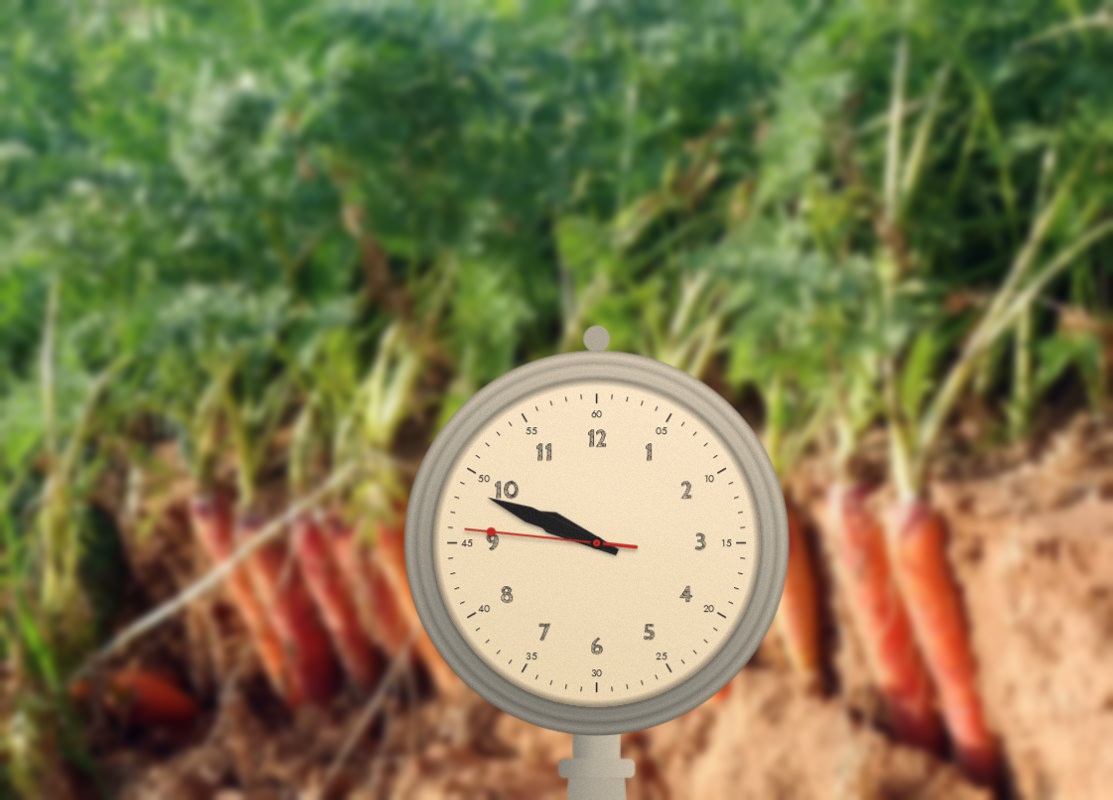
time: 9:48:46
